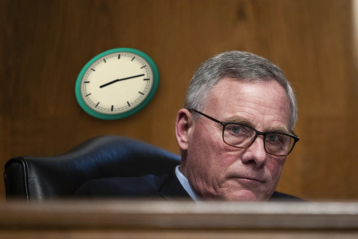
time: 8:13
